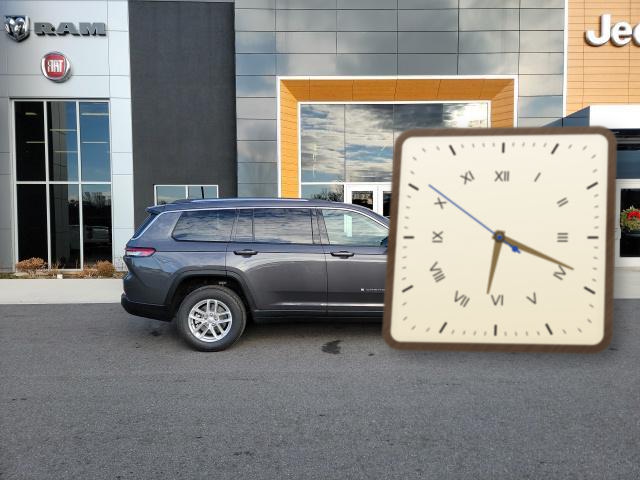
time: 6:18:51
